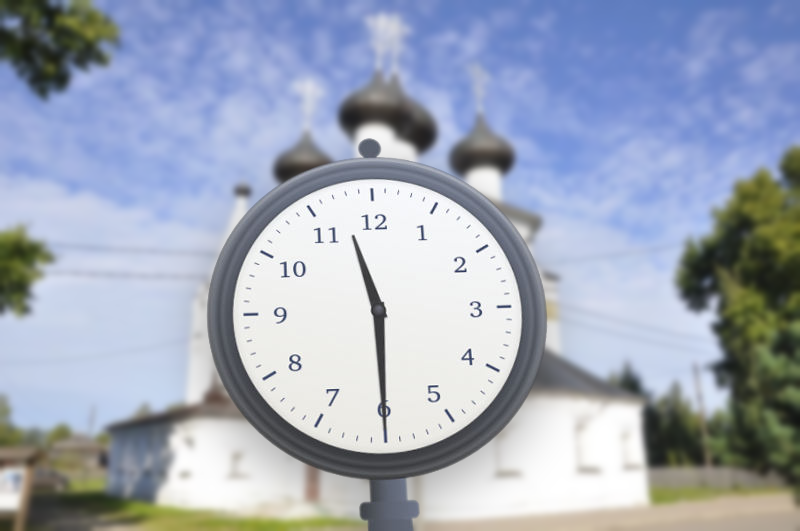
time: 11:30
